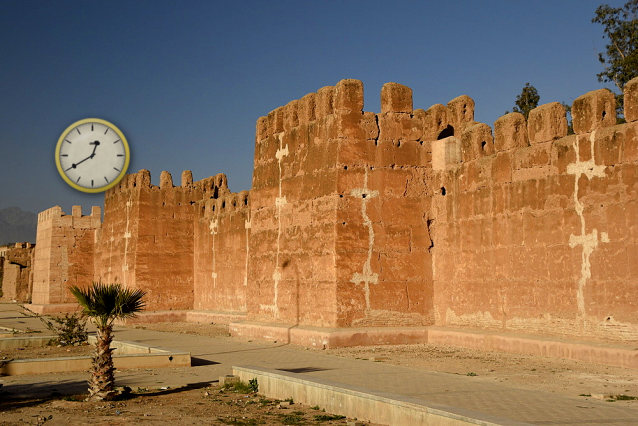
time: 12:40
